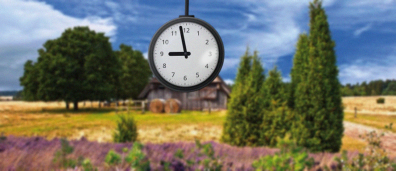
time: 8:58
